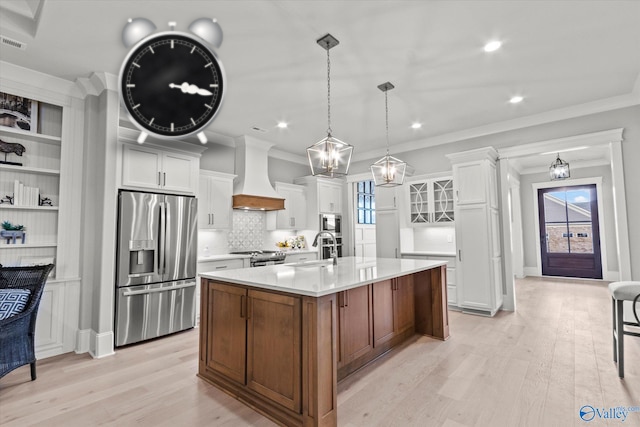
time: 3:17
